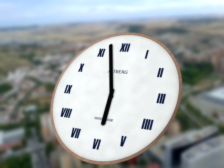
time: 5:57
